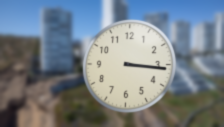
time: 3:16
